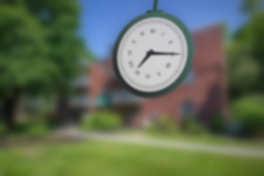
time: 7:15
